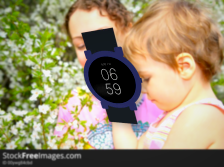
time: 6:59
